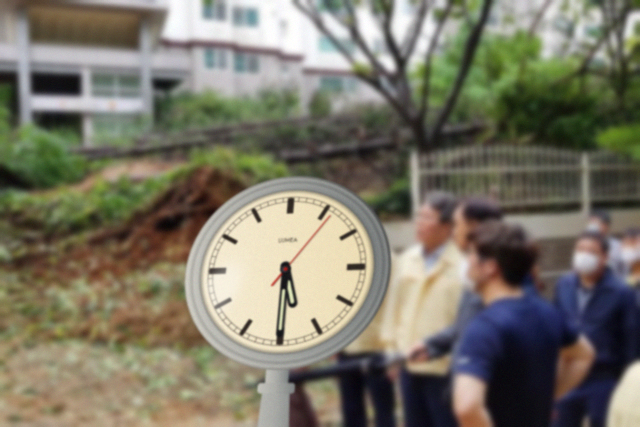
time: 5:30:06
